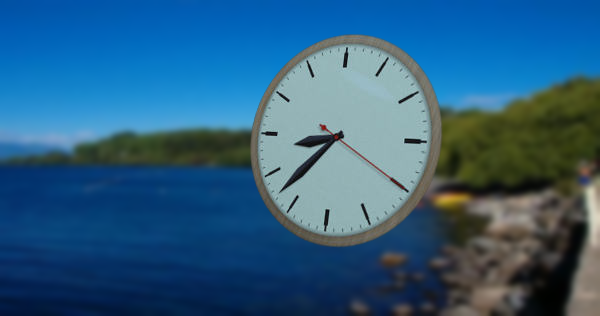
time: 8:37:20
